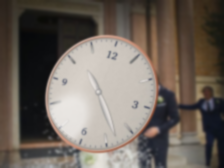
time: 10:23
